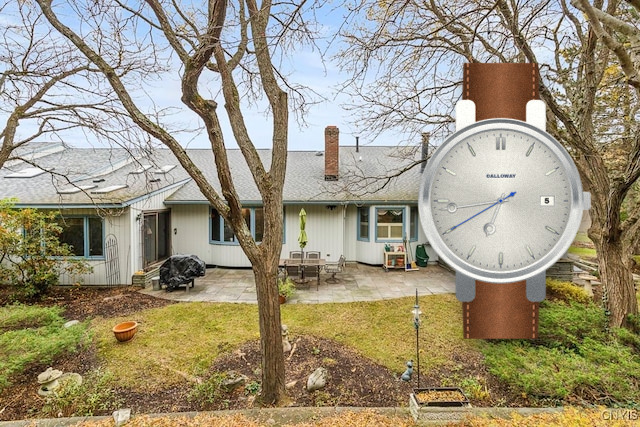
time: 6:43:40
